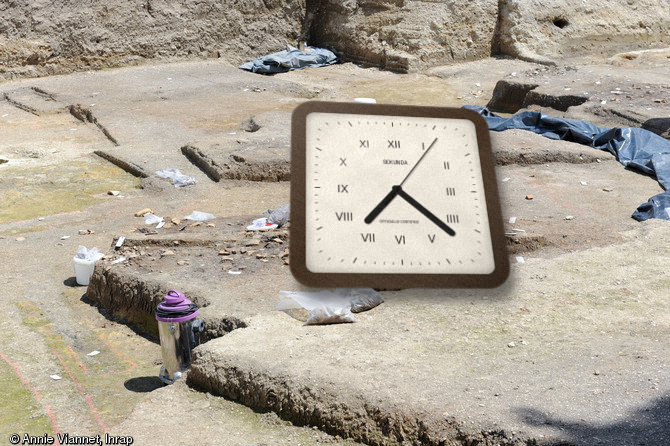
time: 7:22:06
